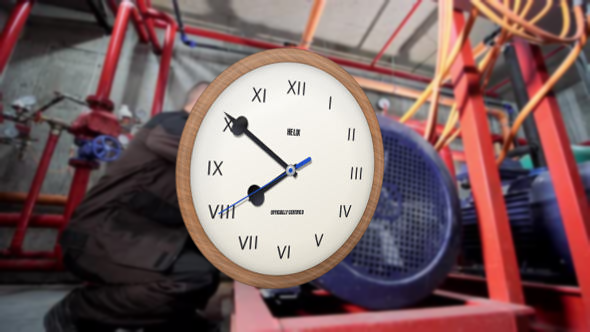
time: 7:50:40
